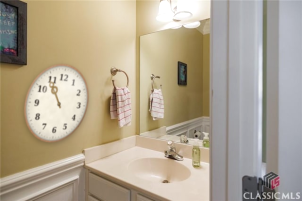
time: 10:54
